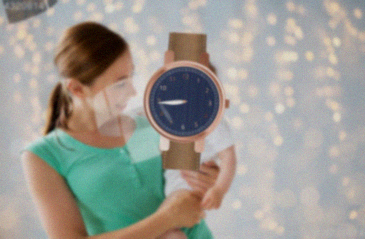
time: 8:44
